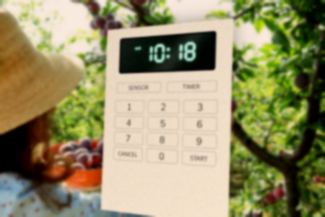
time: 10:18
